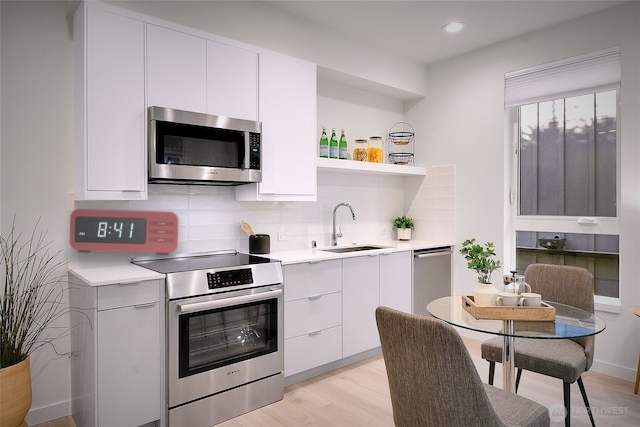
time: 8:41
